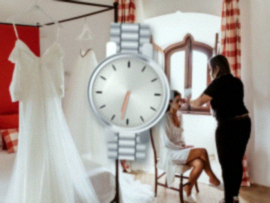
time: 6:32
